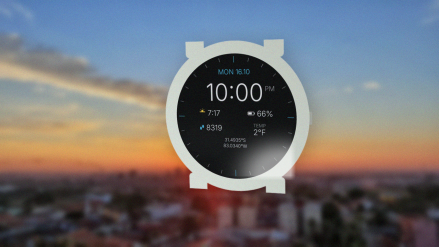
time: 10:00
